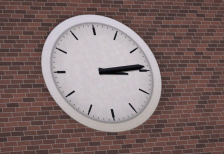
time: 3:14
